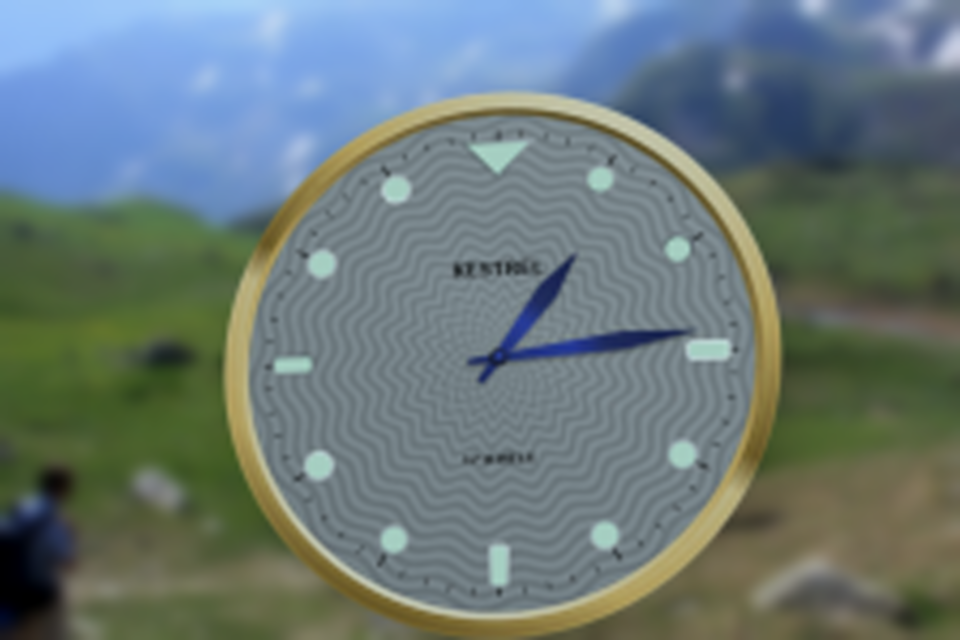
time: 1:14
